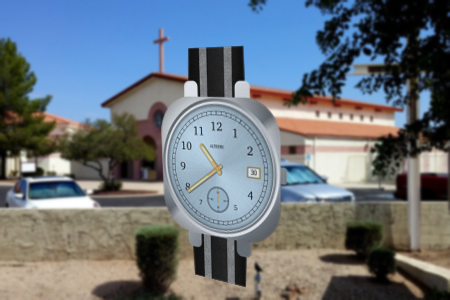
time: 10:39
